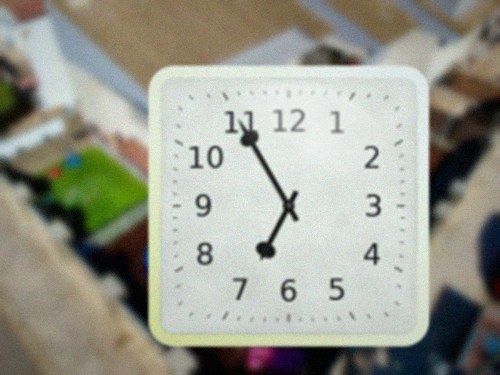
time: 6:55
